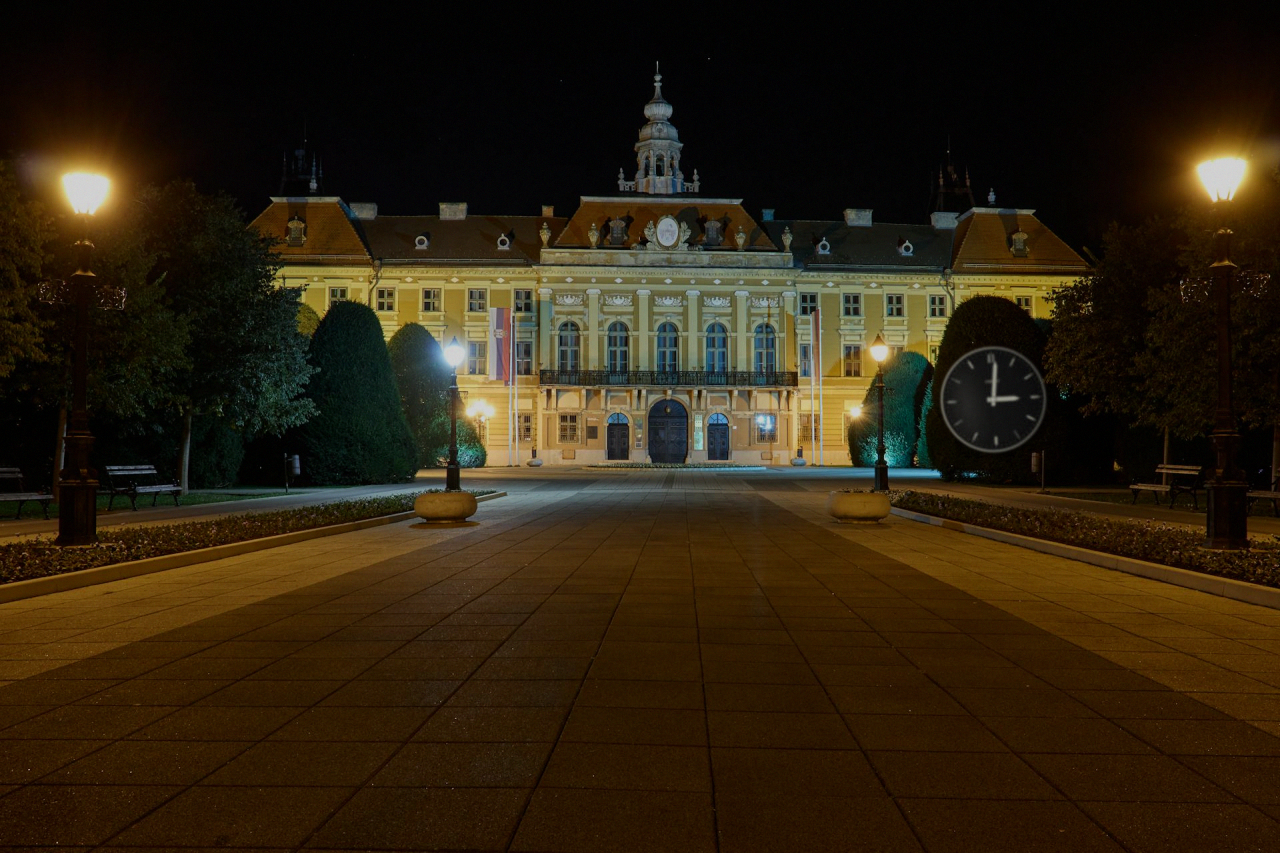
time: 3:01
